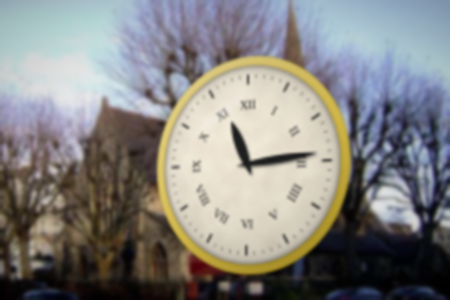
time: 11:14
